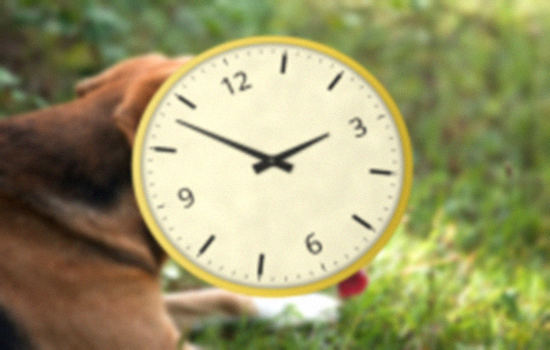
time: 2:53
